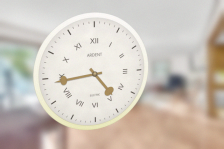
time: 4:44
